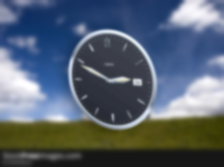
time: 2:49
